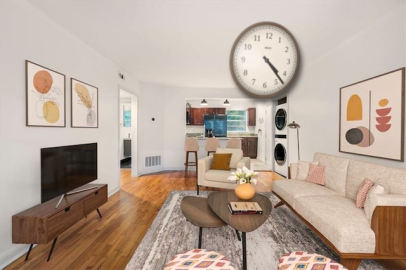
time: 4:23
